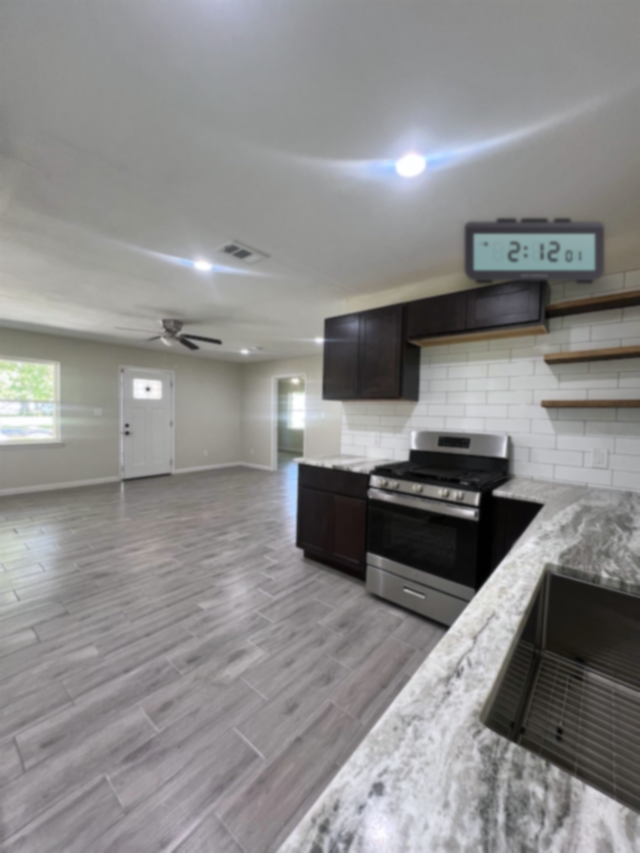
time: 2:12
